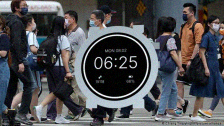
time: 6:25
